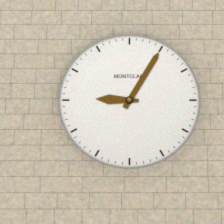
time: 9:05
